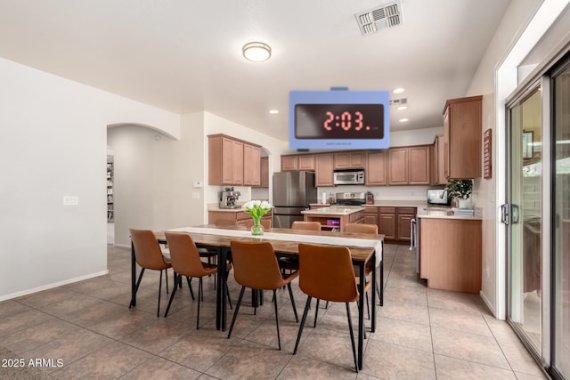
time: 2:03
